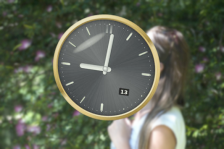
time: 9:01
